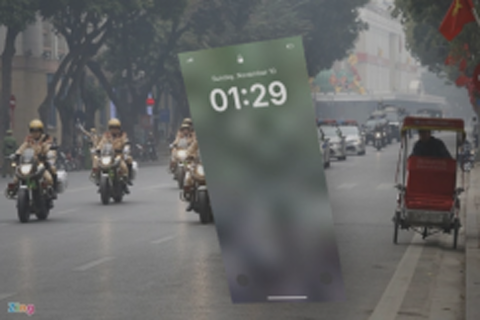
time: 1:29
